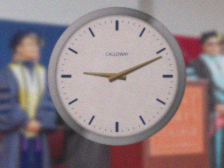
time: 9:11
